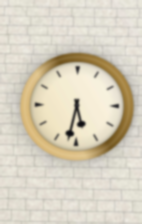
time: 5:32
